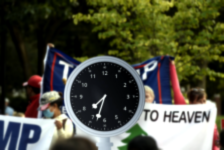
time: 7:33
